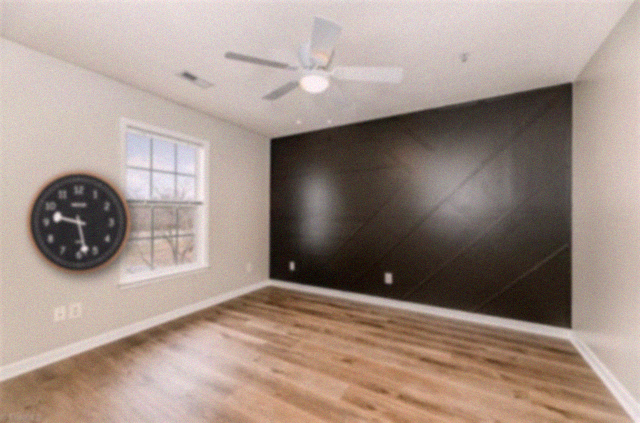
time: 9:28
